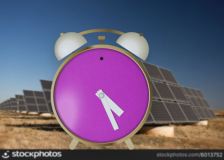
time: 4:26
